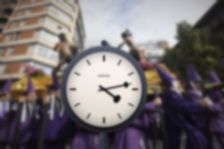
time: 4:13
